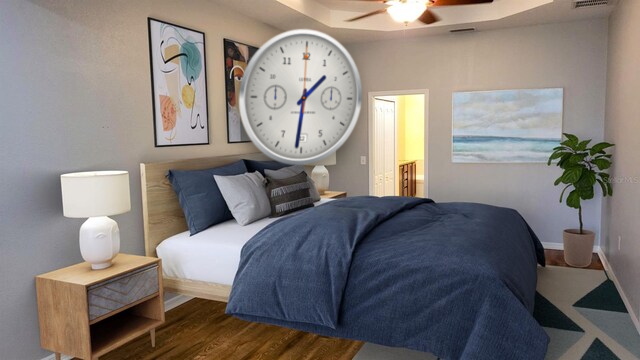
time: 1:31
